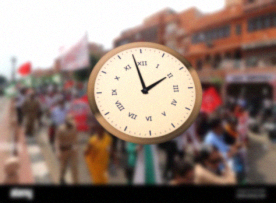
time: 1:58
